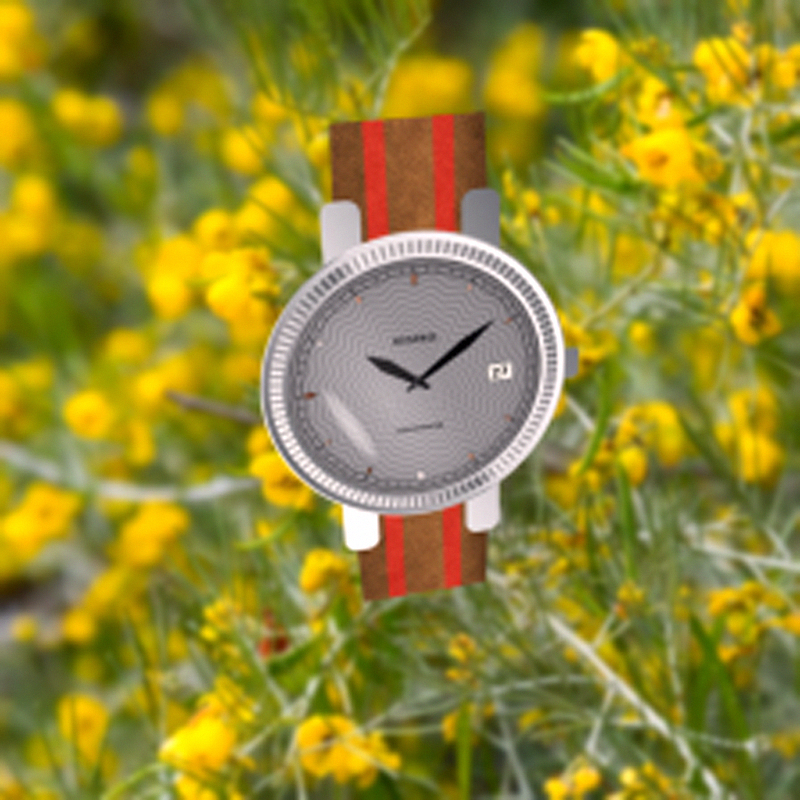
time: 10:09
